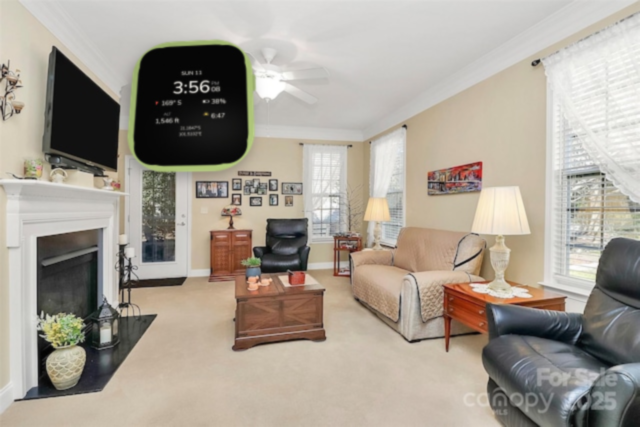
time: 3:56
